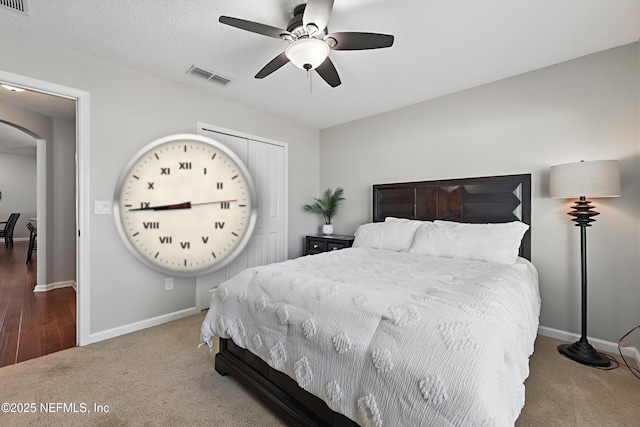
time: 8:44:14
